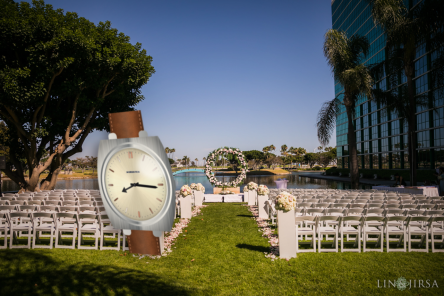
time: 8:16
